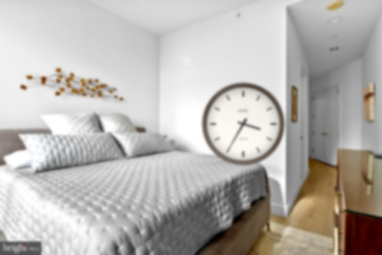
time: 3:35
